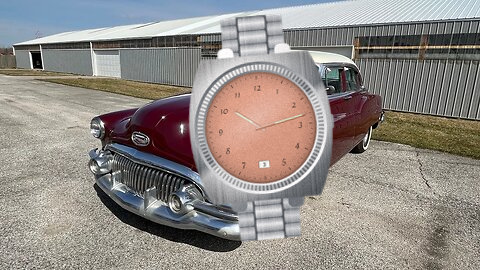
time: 10:13
